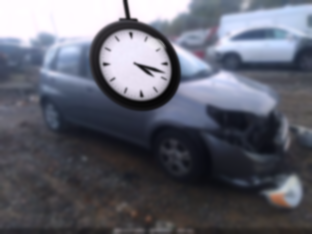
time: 4:18
